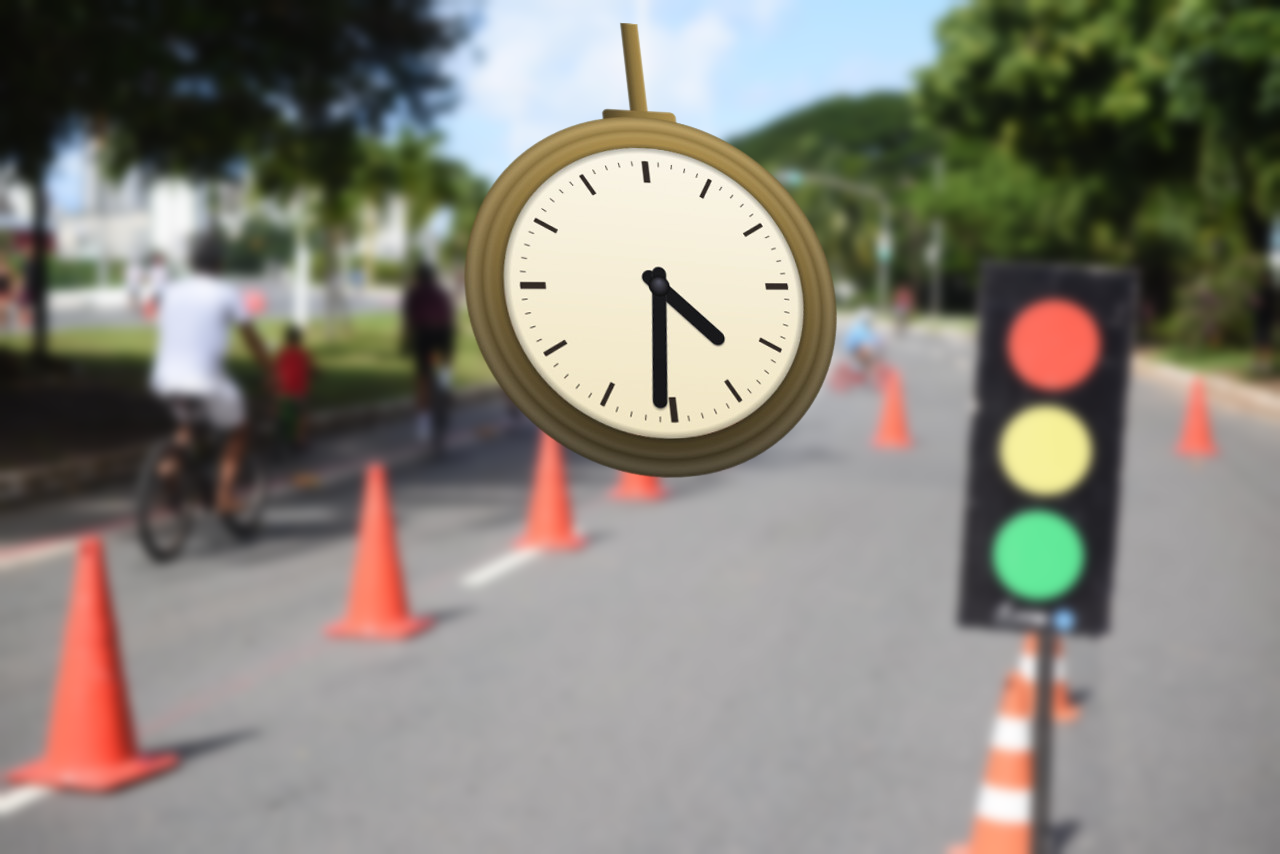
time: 4:31
